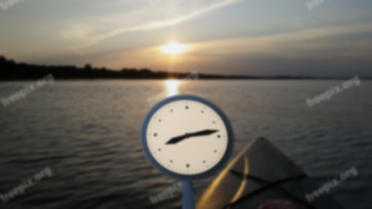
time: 8:13
